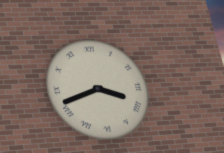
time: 3:42
